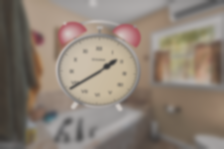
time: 1:39
